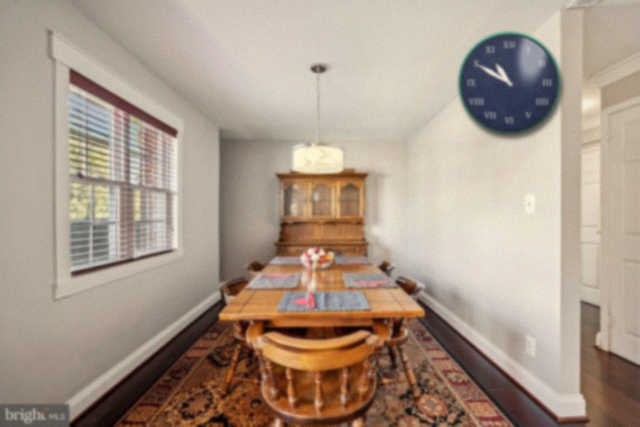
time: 10:50
